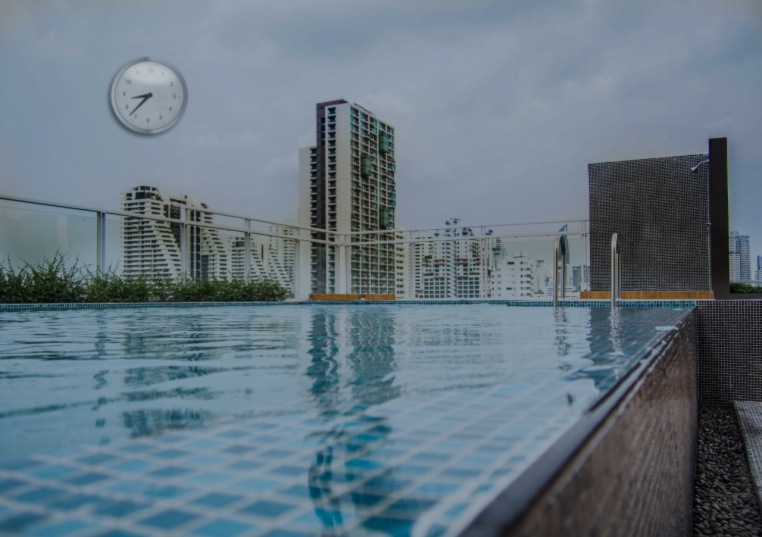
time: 8:37
